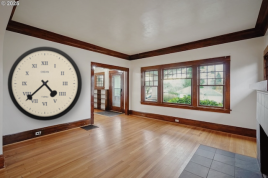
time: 4:38
